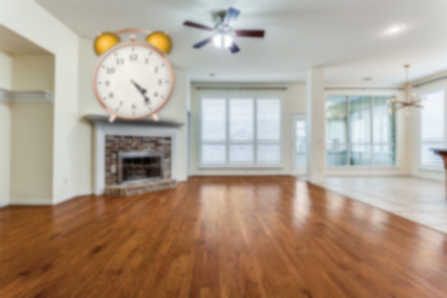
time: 4:24
